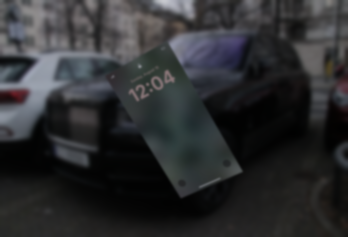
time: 12:04
